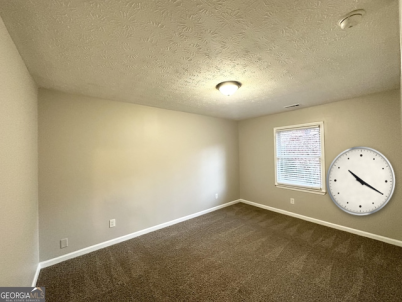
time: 10:20
